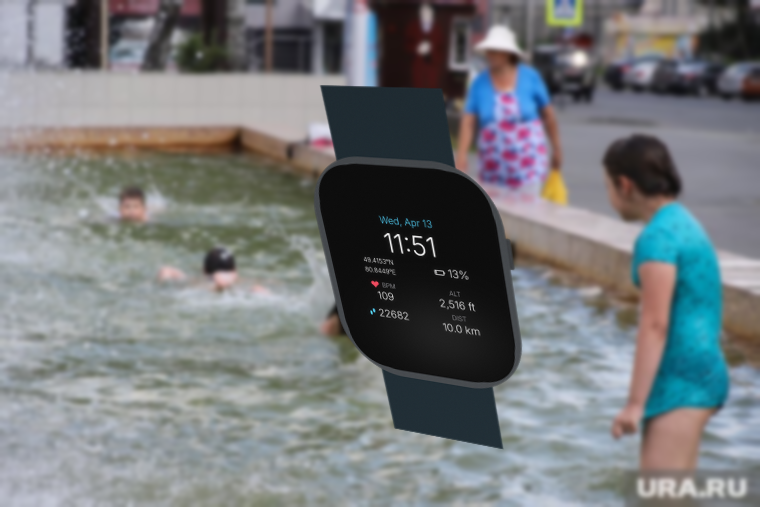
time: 11:51
